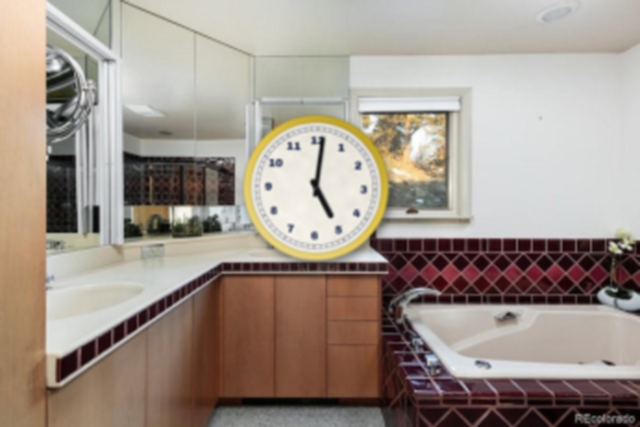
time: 5:01
